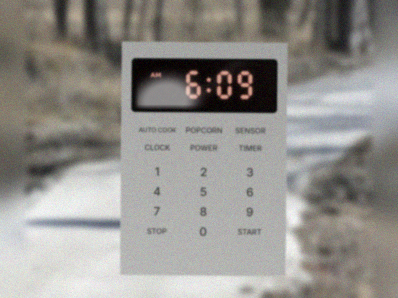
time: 6:09
